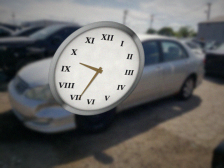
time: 9:34
